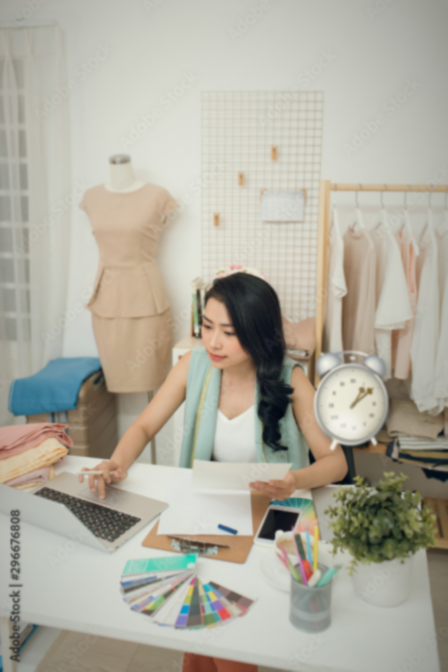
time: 1:09
